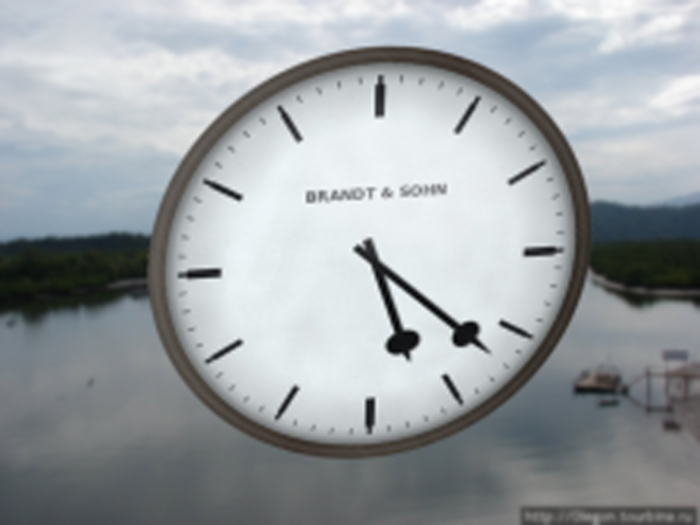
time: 5:22
